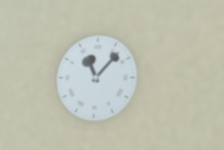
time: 11:07
